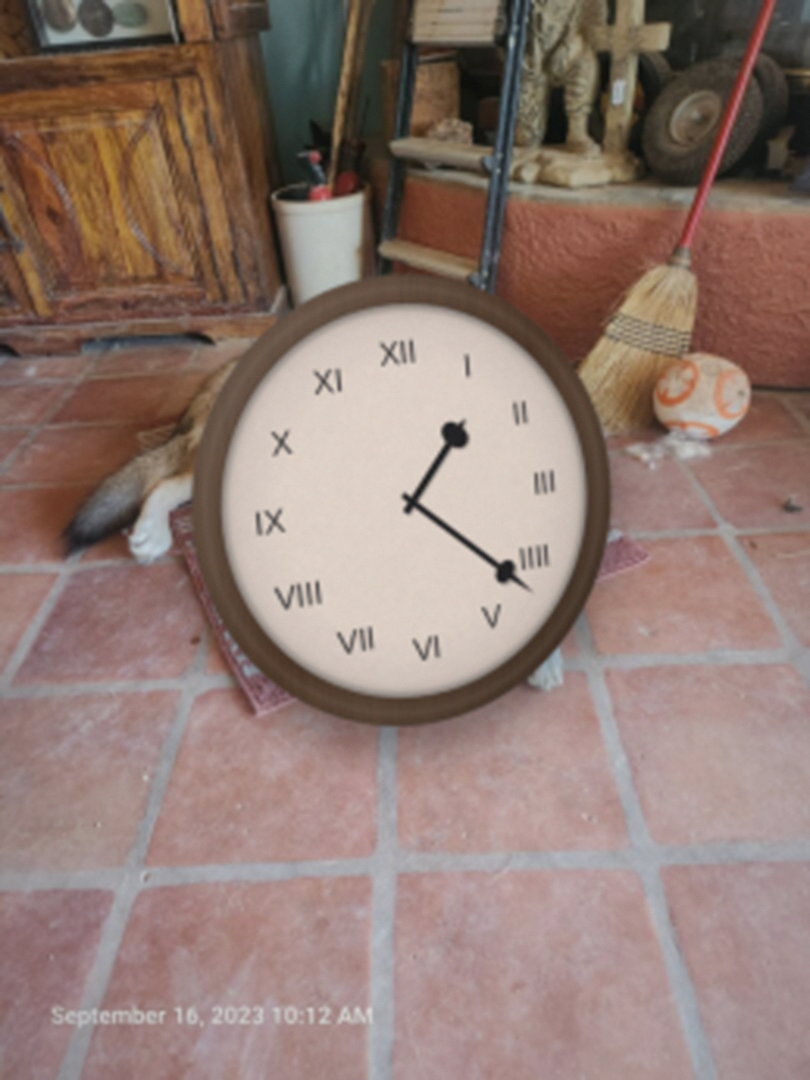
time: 1:22
